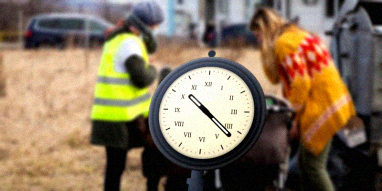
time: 10:22
